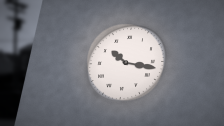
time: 10:17
